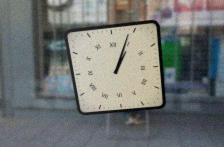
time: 1:04
